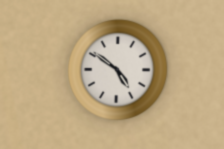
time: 4:51
